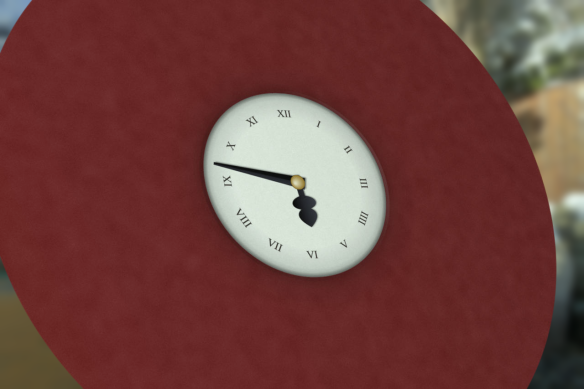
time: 5:47
